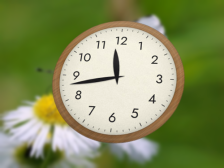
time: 11:43
